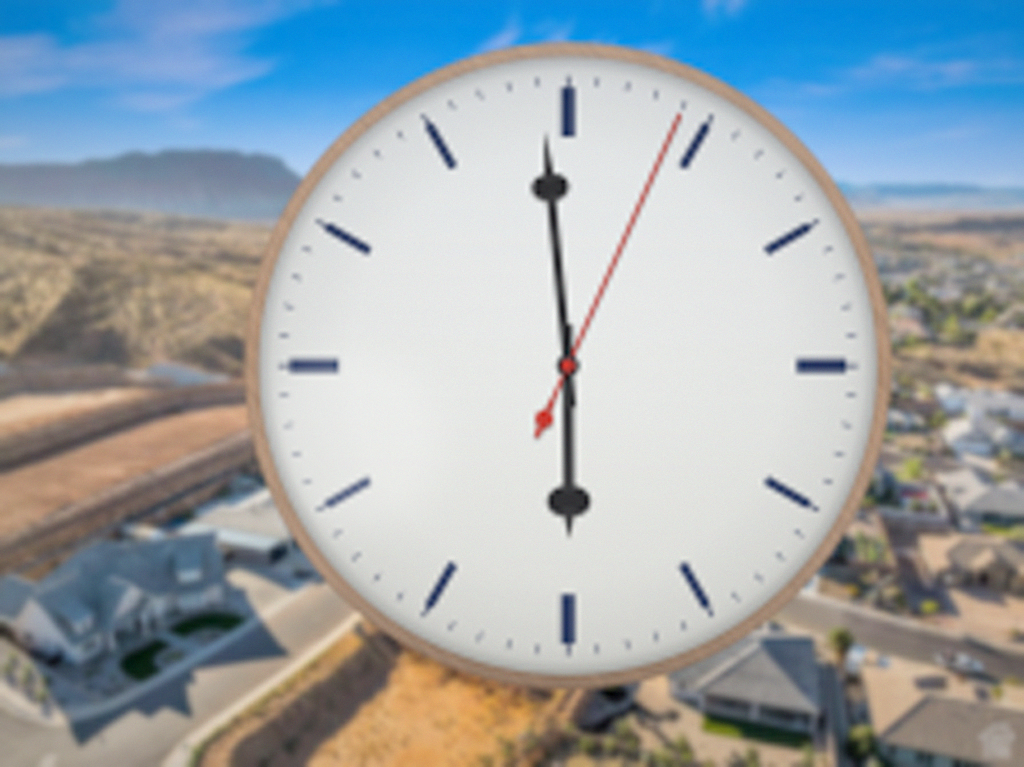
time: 5:59:04
